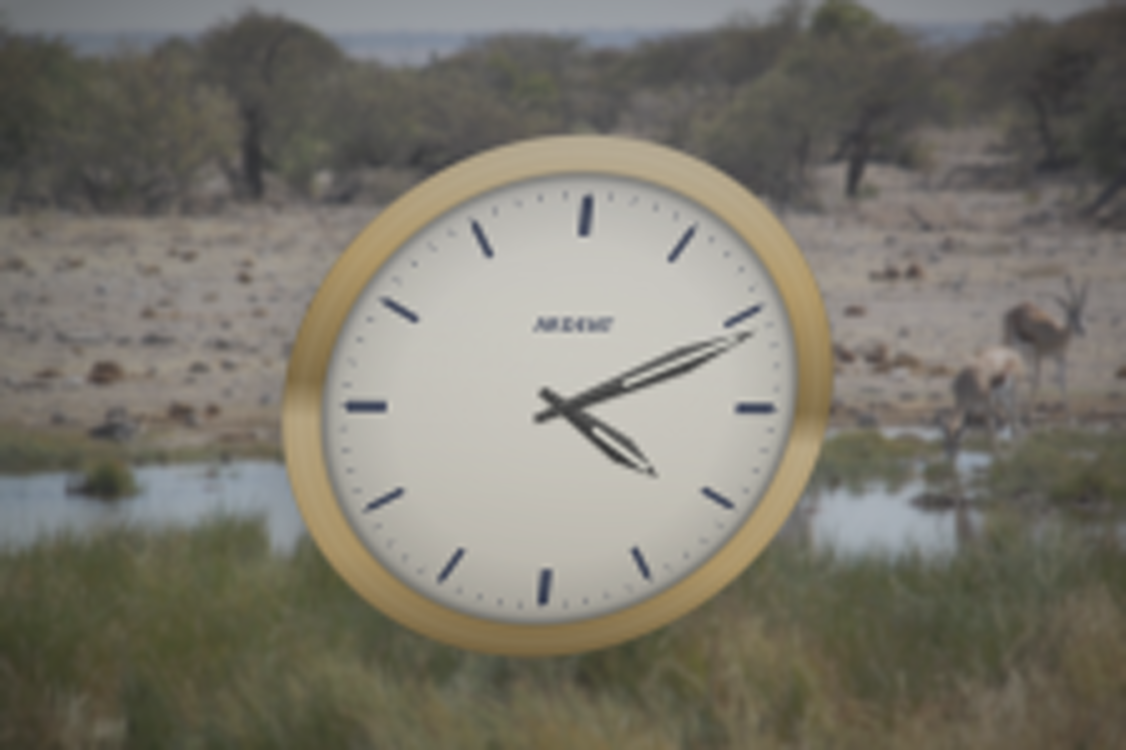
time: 4:11
